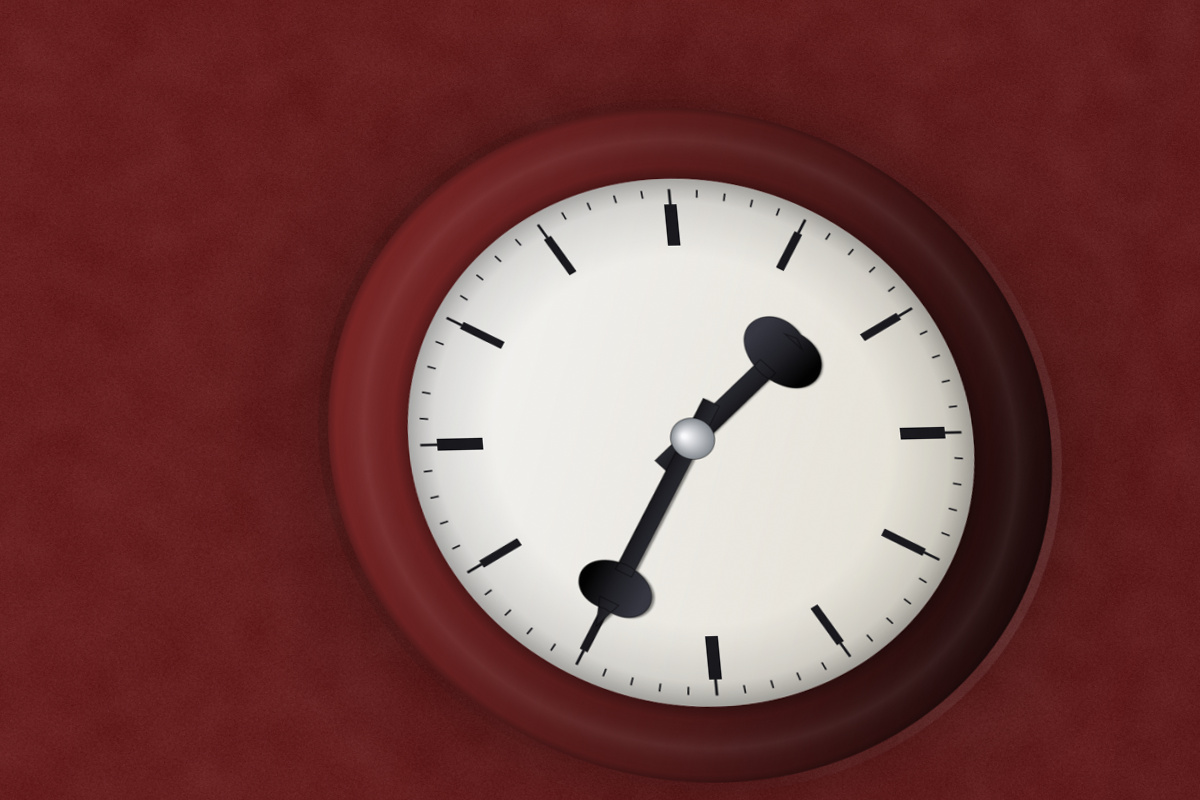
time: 1:35
